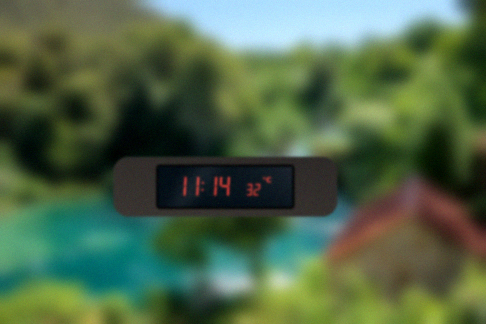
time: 11:14
